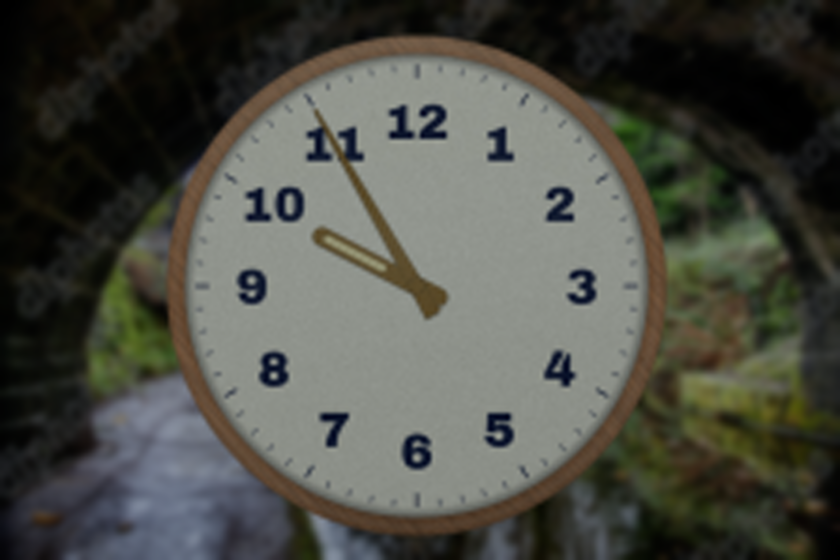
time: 9:55
